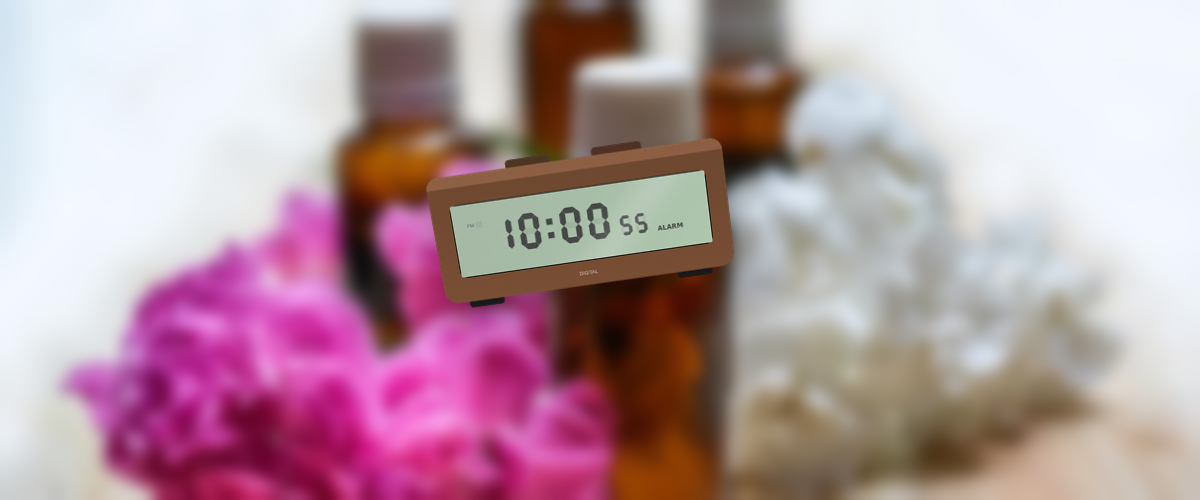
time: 10:00:55
